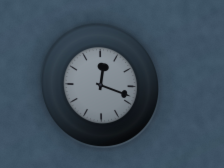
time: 12:18
